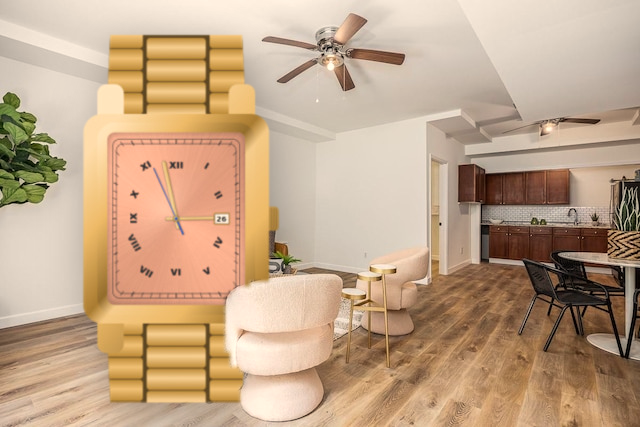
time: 2:57:56
